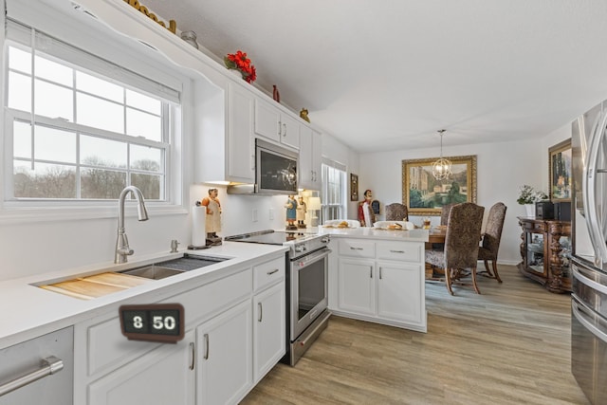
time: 8:50
